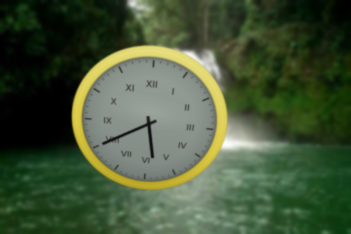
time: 5:40
